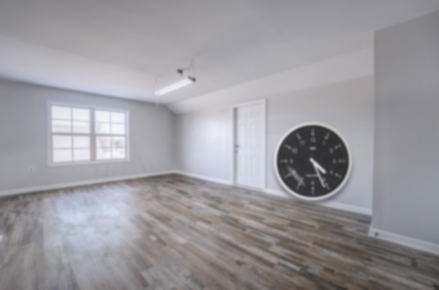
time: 4:26
